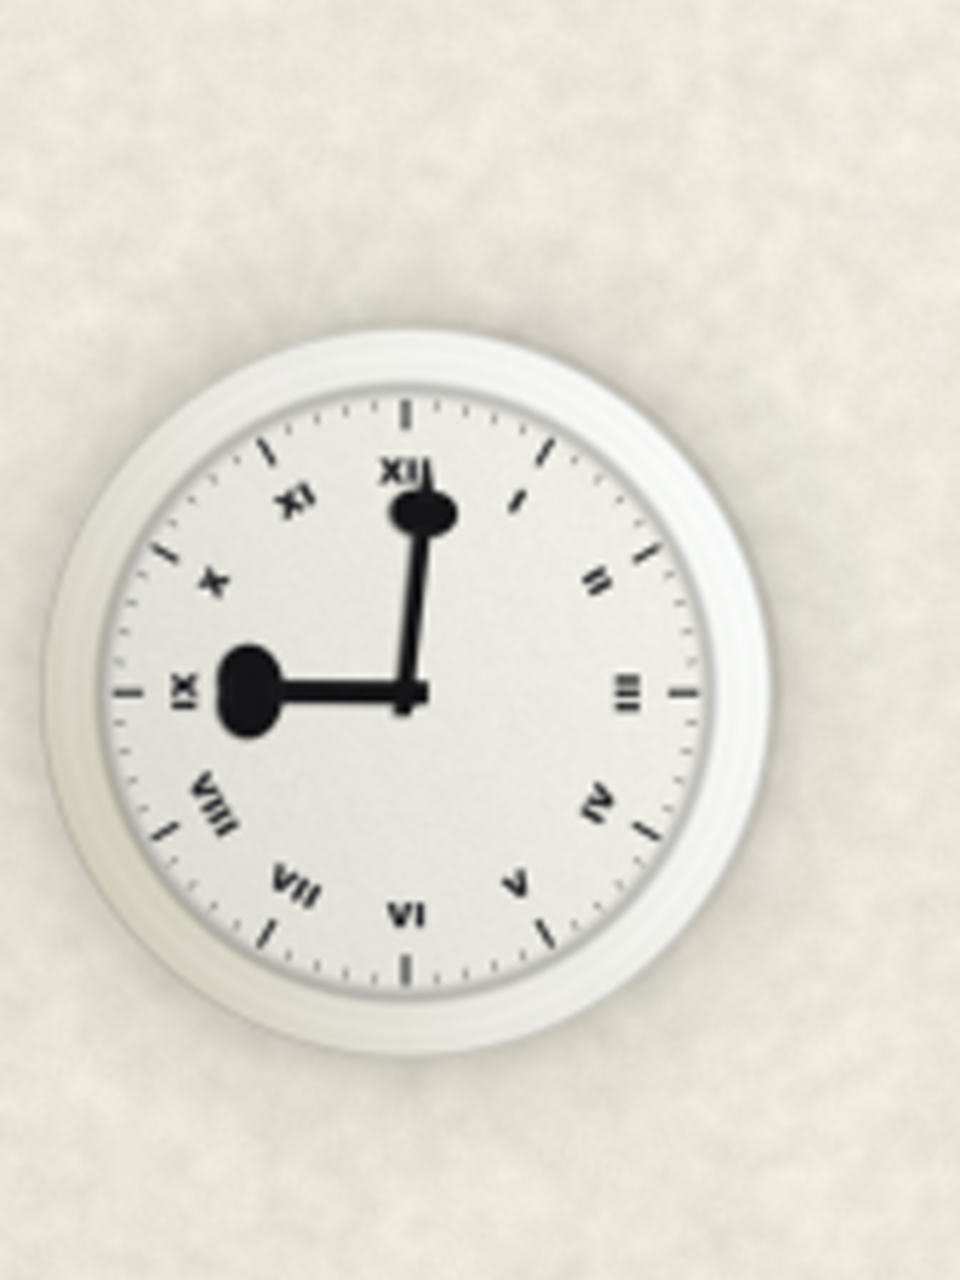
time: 9:01
